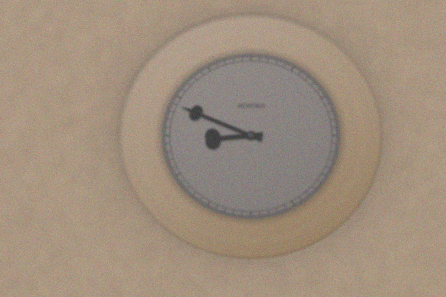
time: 8:49
